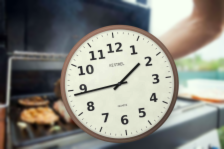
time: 1:44
